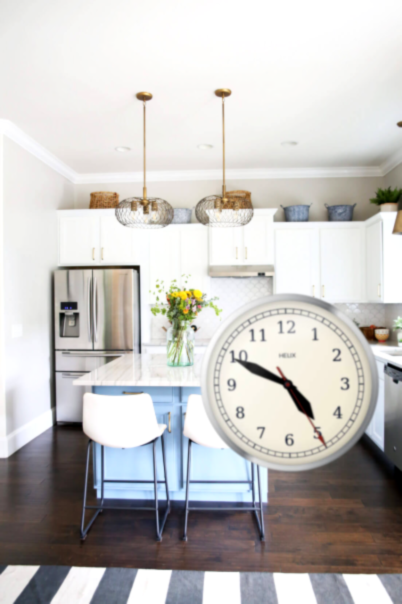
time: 4:49:25
